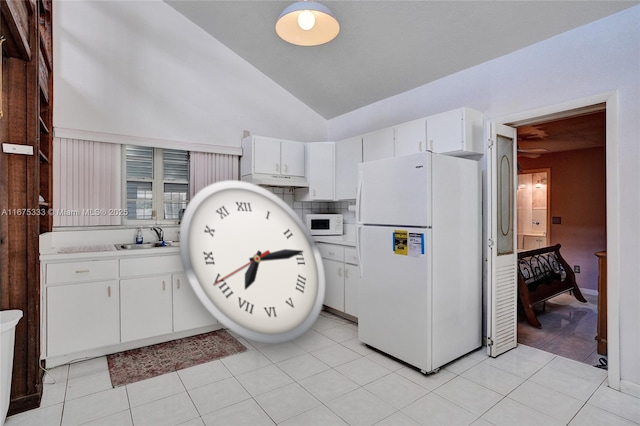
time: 7:13:41
